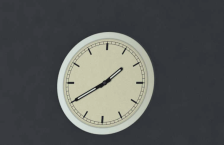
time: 1:40
